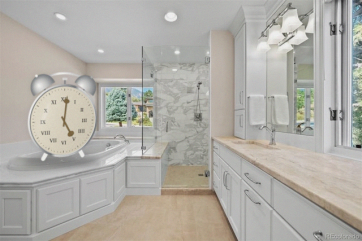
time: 5:01
